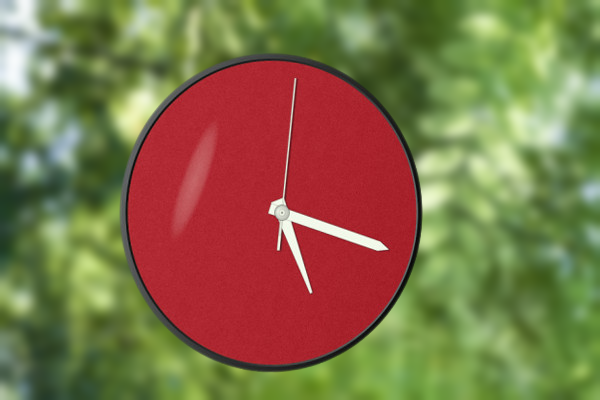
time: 5:18:01
